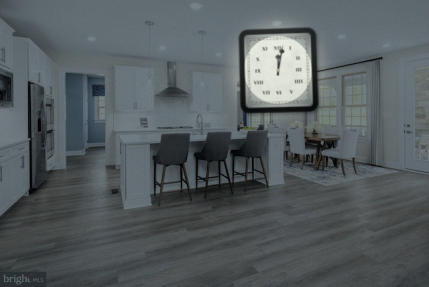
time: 12:02
